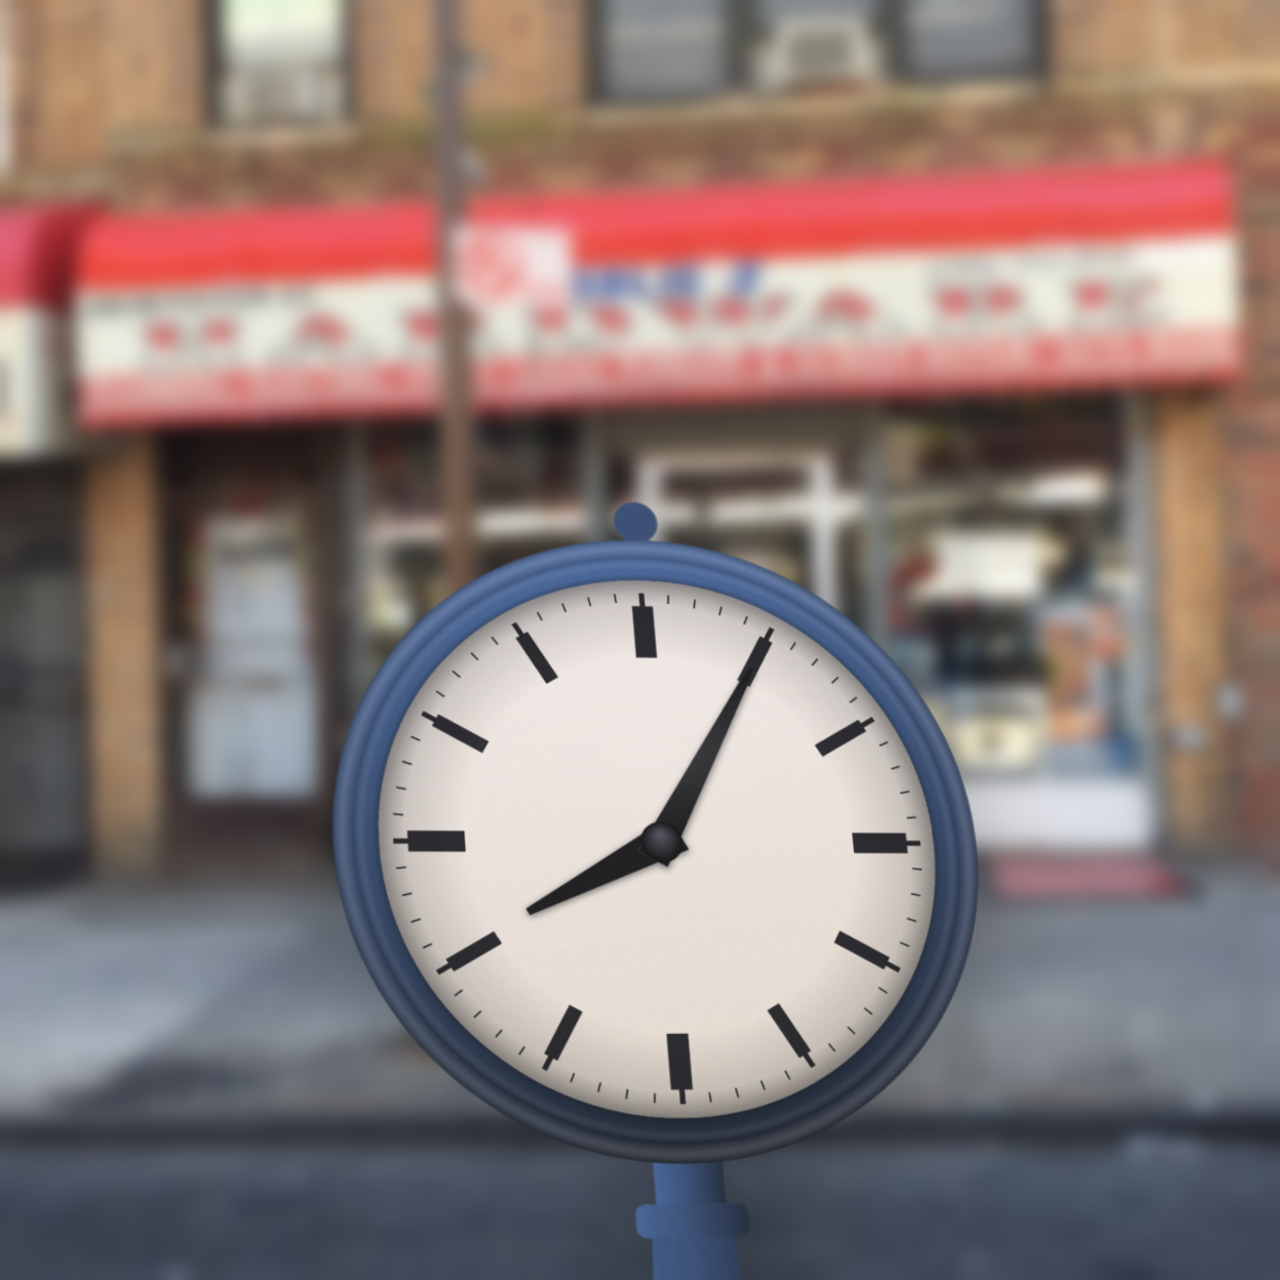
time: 8:05
